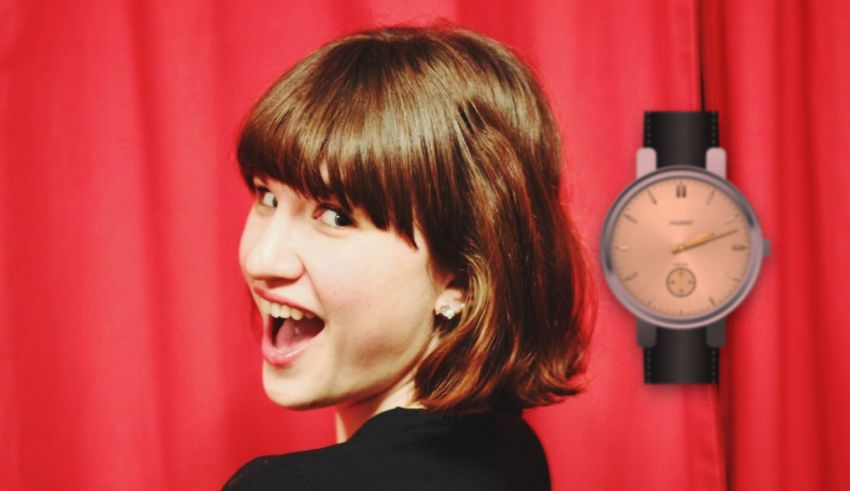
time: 2:12
